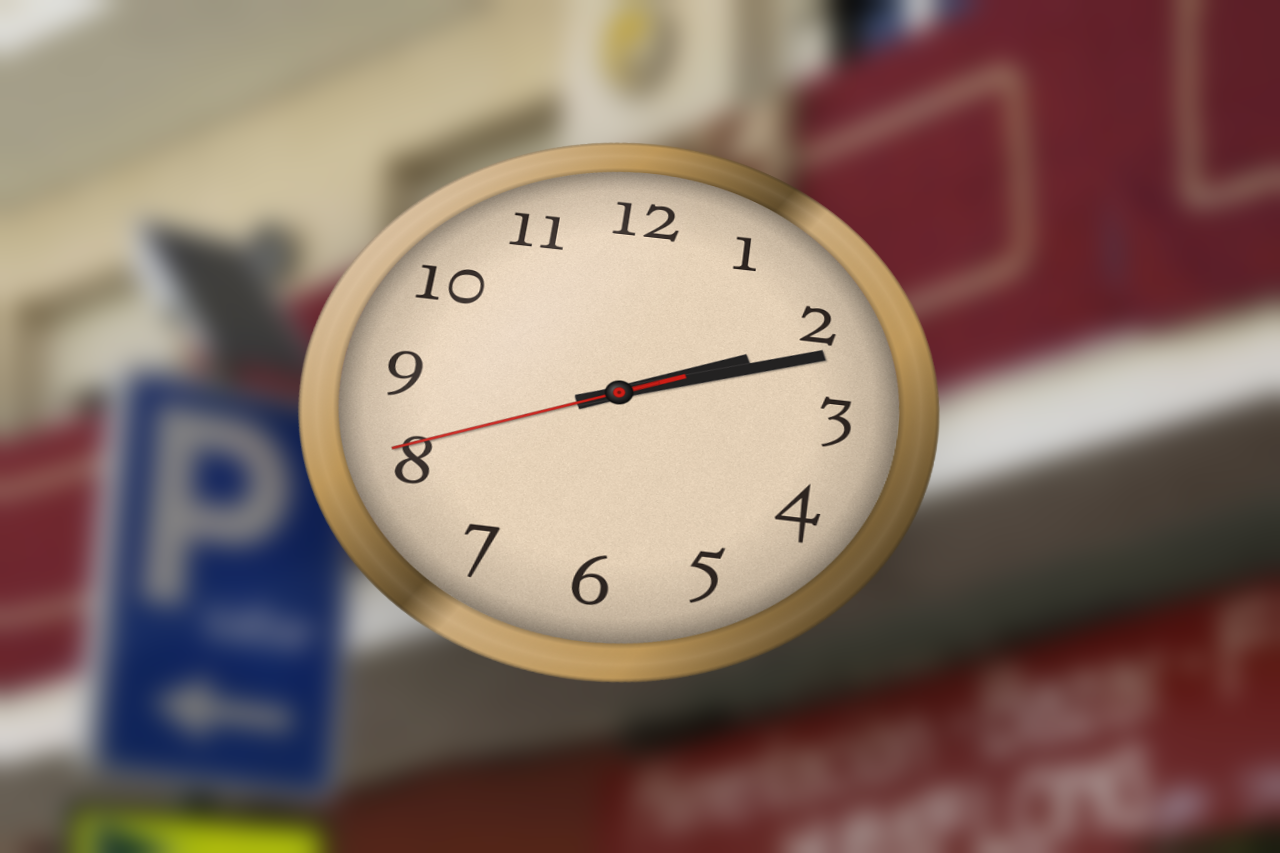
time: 2:11:41
